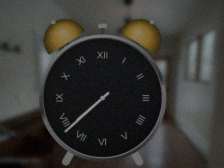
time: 7:38
